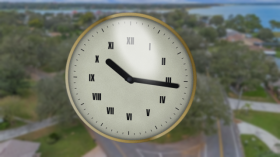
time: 10:16
